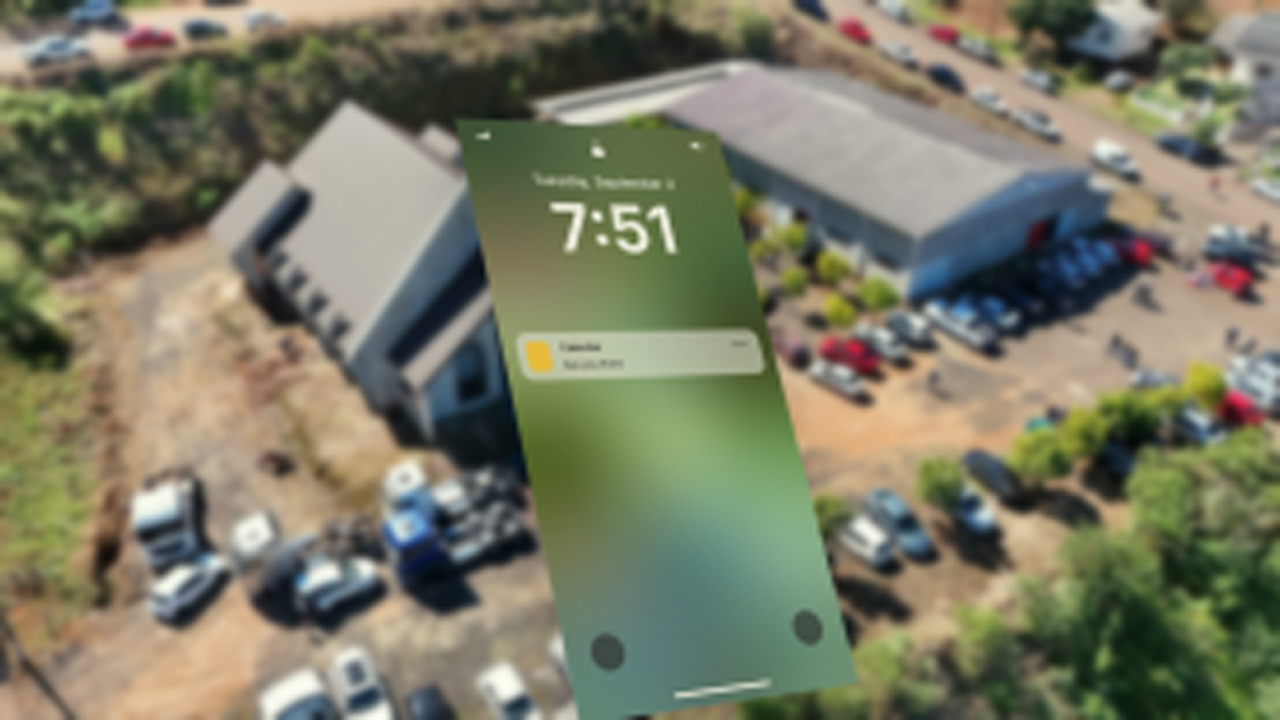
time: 7:51
